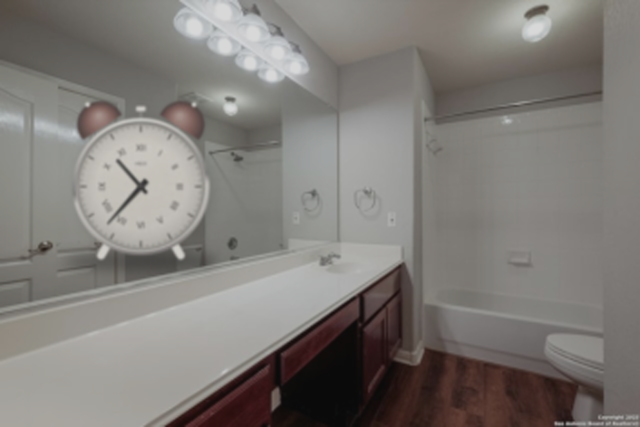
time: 10:37
